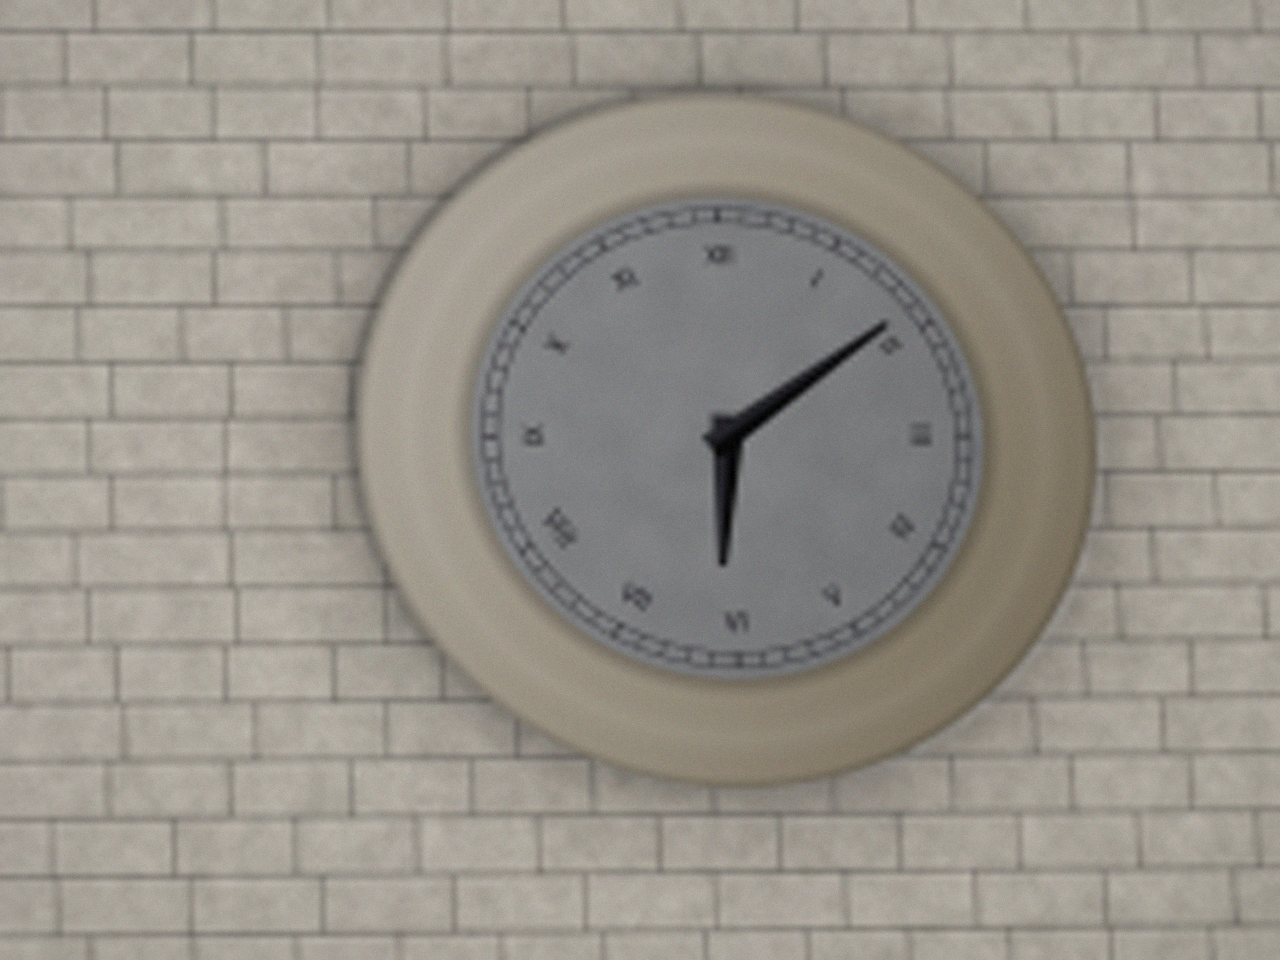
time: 6:09
